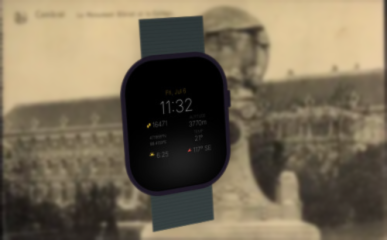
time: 11:32
